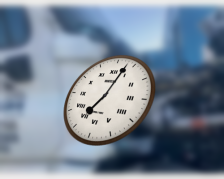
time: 7:03
